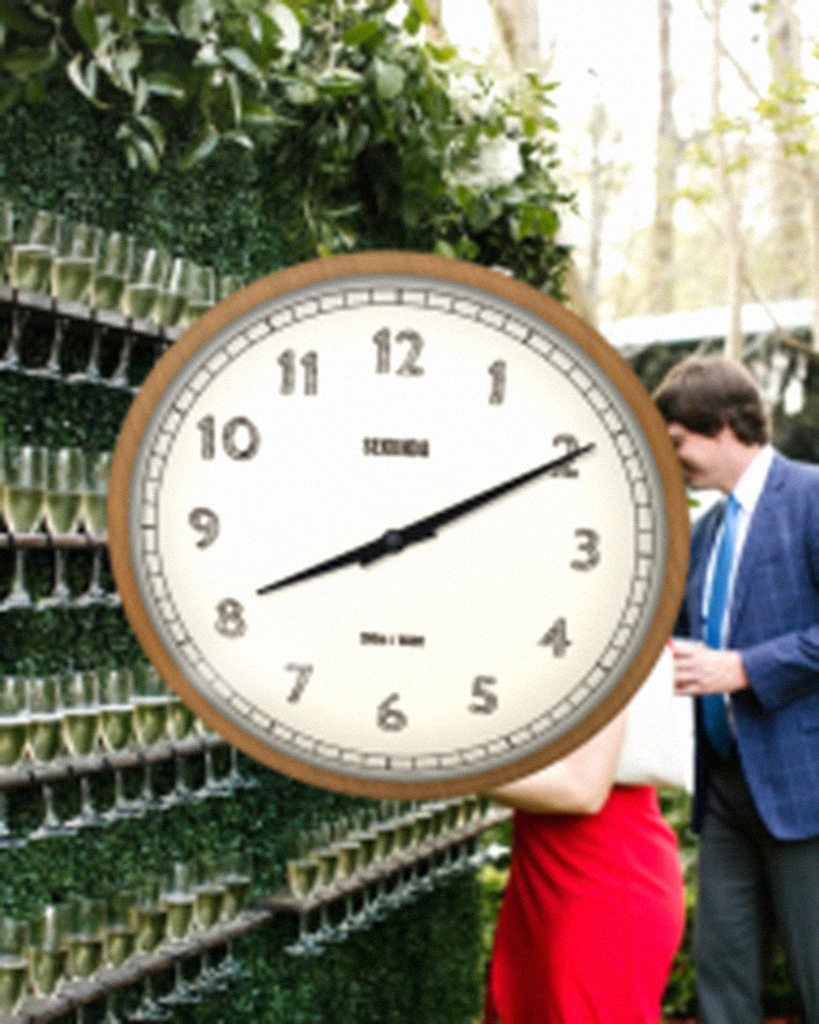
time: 8:10
